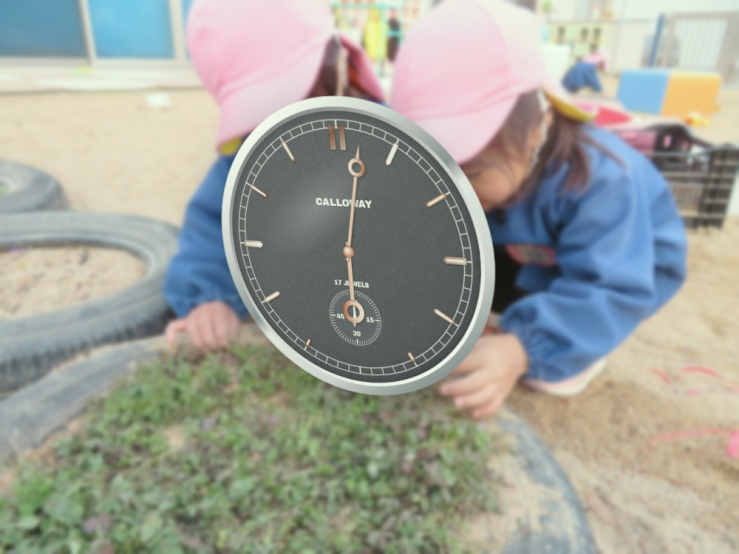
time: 6:02
